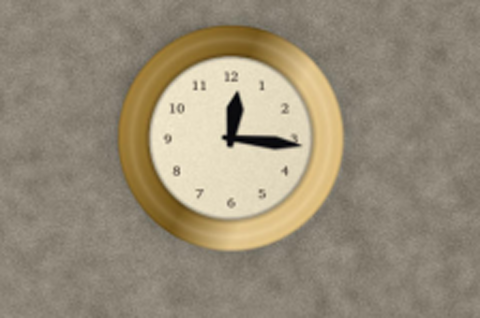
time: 12:16
